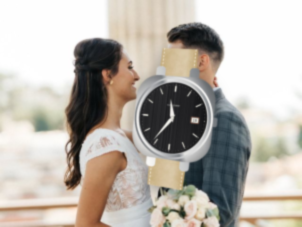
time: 11:36
